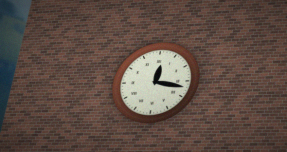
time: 12:17
